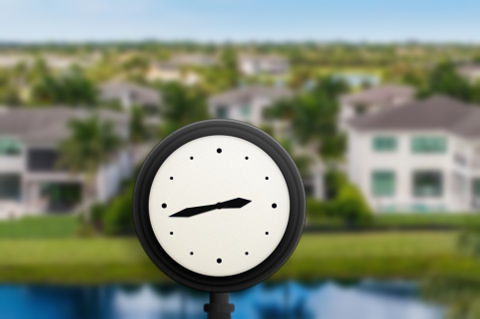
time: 2:43
